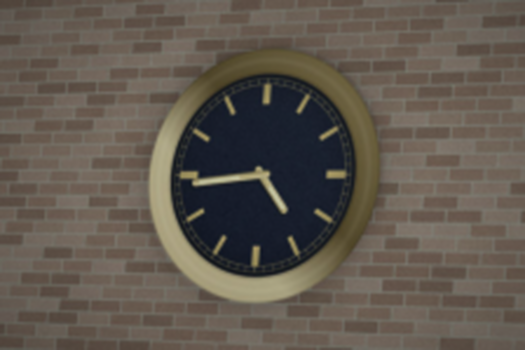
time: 4:44
